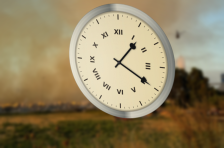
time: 1:20
